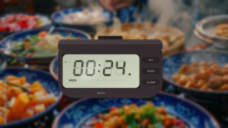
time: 0:24
